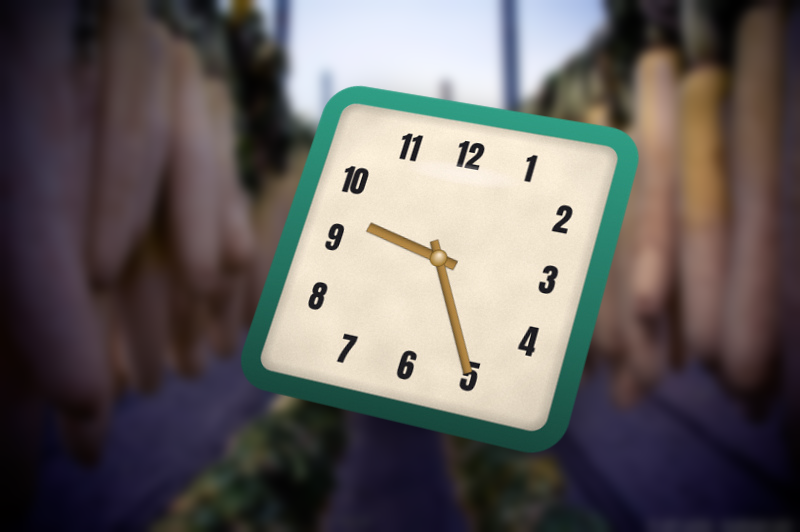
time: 9:25
